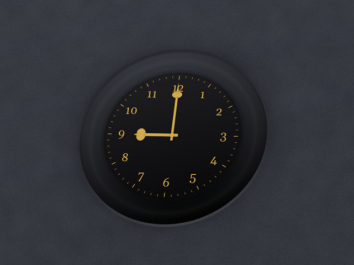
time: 9:00
